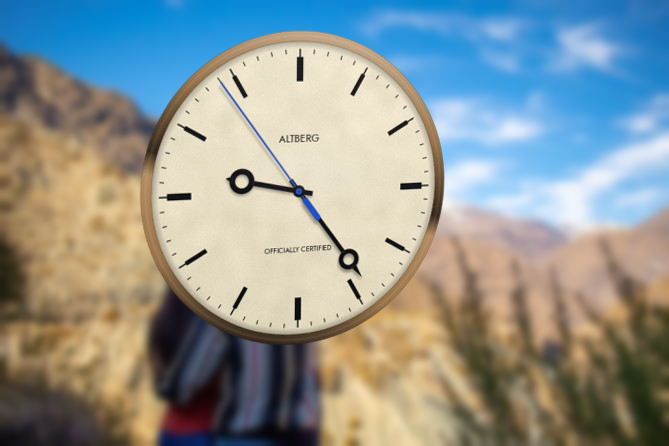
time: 9:23:54
